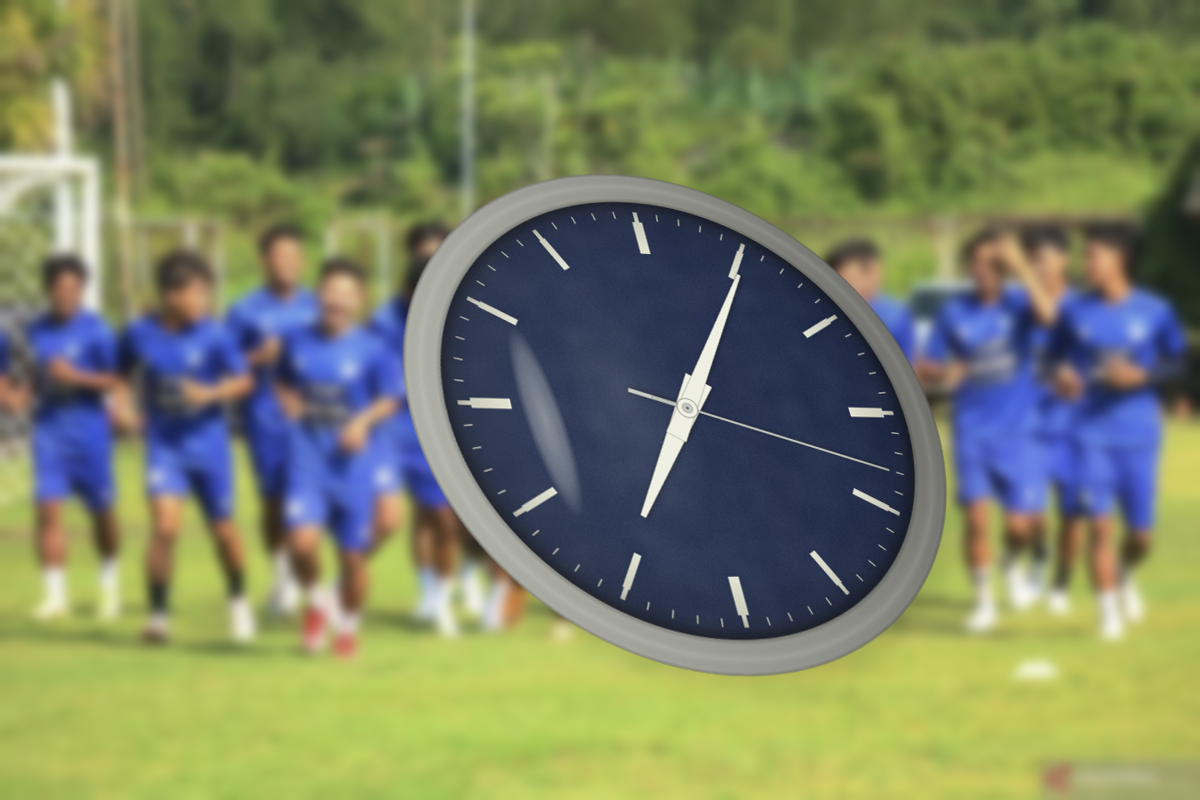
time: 7:05:18
